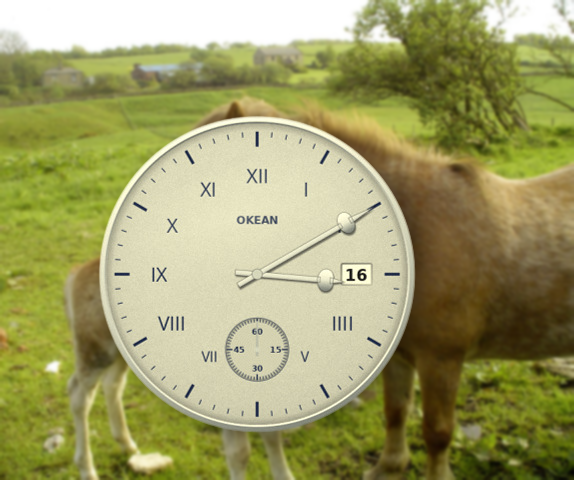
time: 3:10
